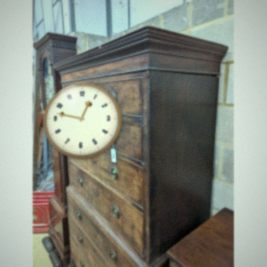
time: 12:47
